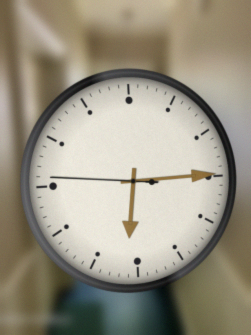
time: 6:14:46
